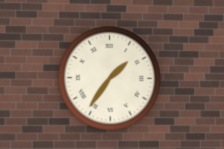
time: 1:36
